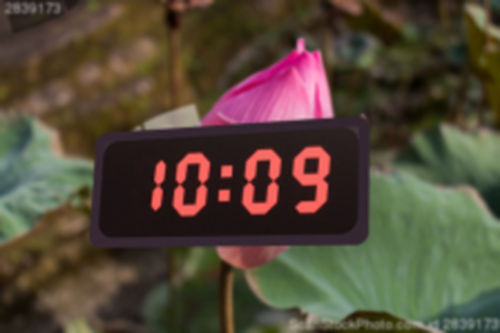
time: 10:09
